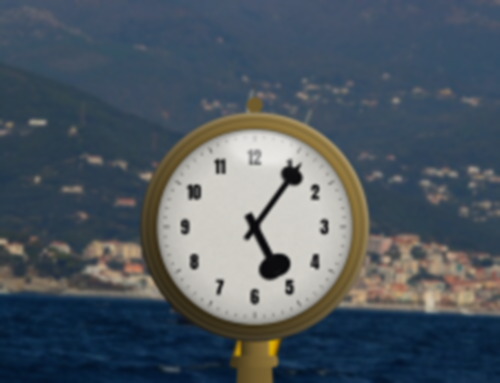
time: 5:06
